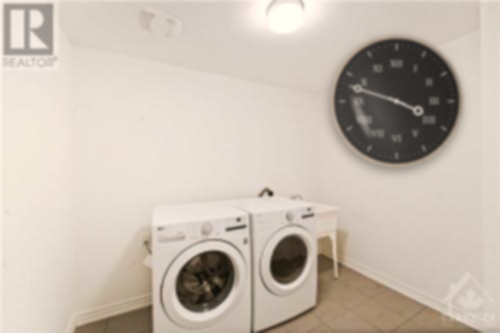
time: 3:48
